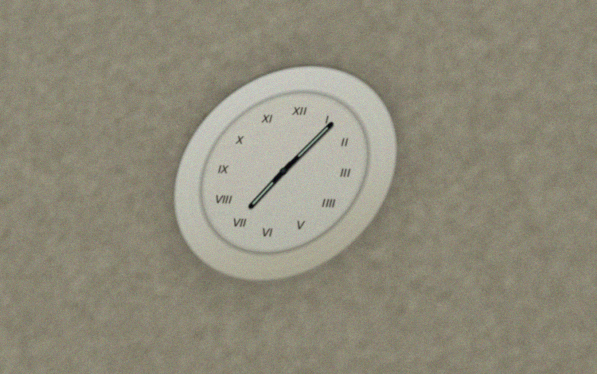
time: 7:06
